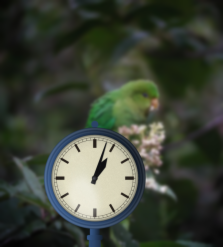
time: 1:03
